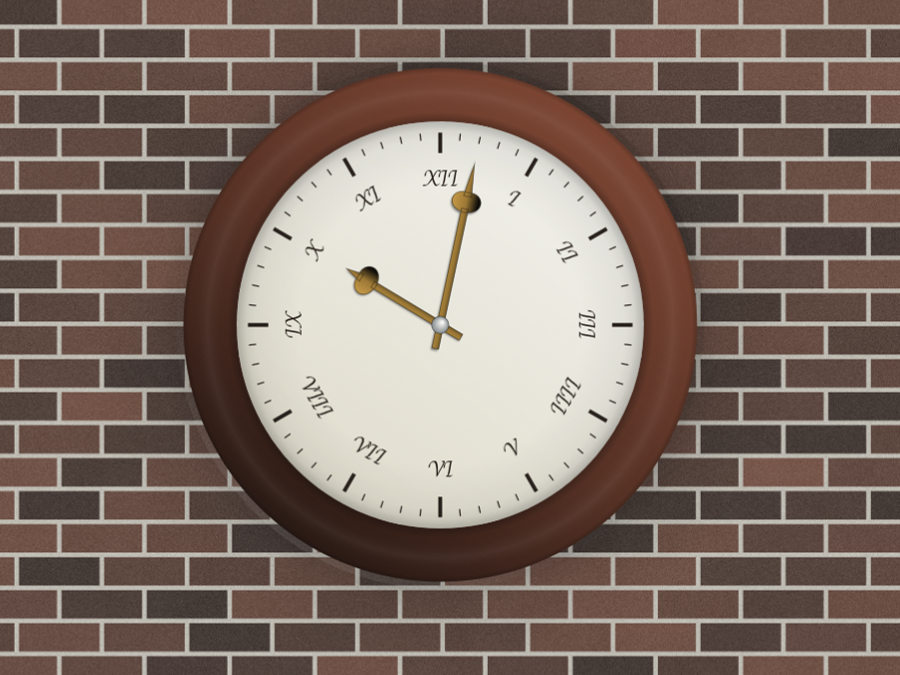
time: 10:02
